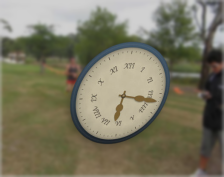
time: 6:17
